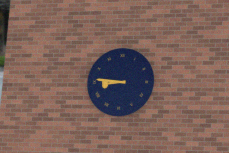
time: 8:46
